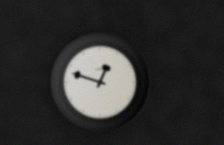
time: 12:48
